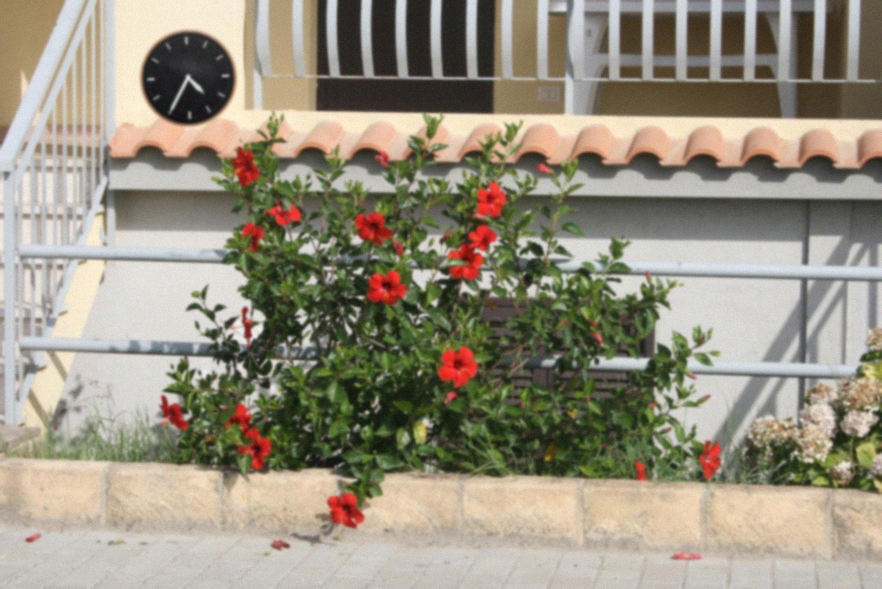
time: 4:35
